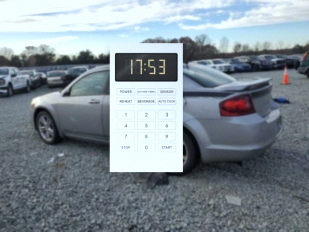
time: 17:53
